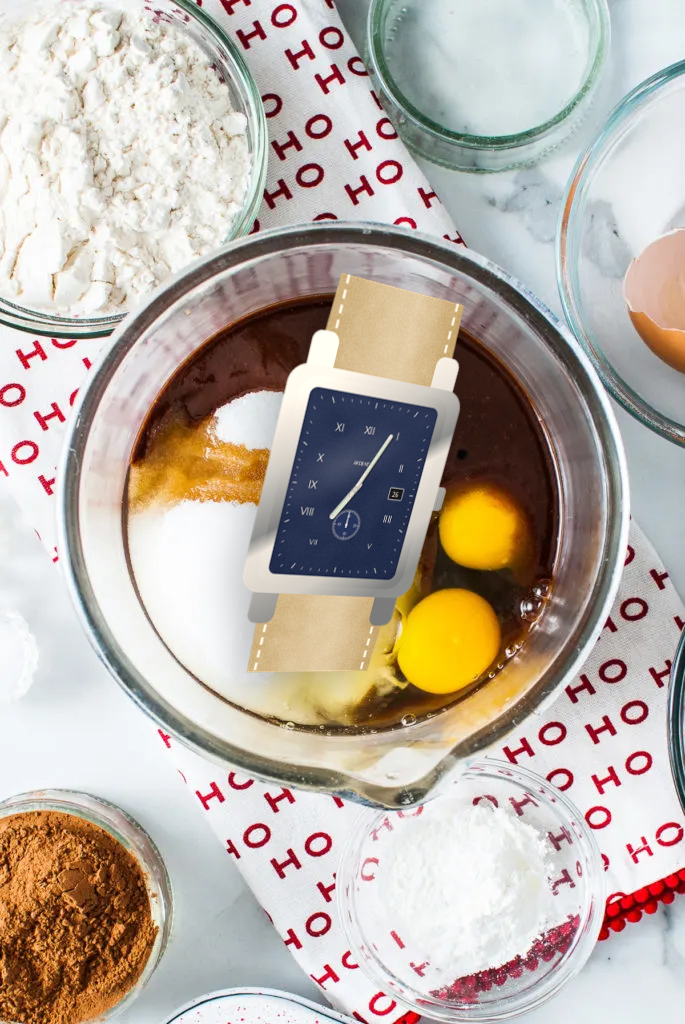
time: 7:04
